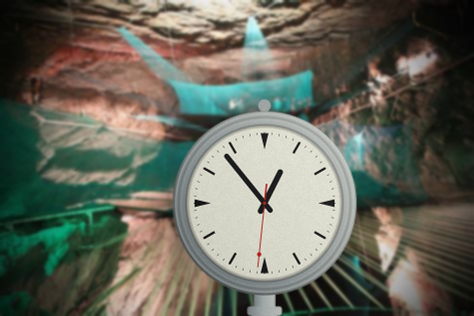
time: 12:53:31
